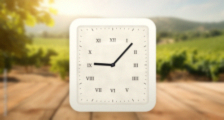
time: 9:07
